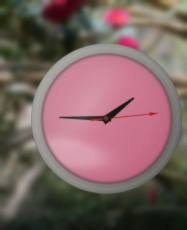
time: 1:45:14
